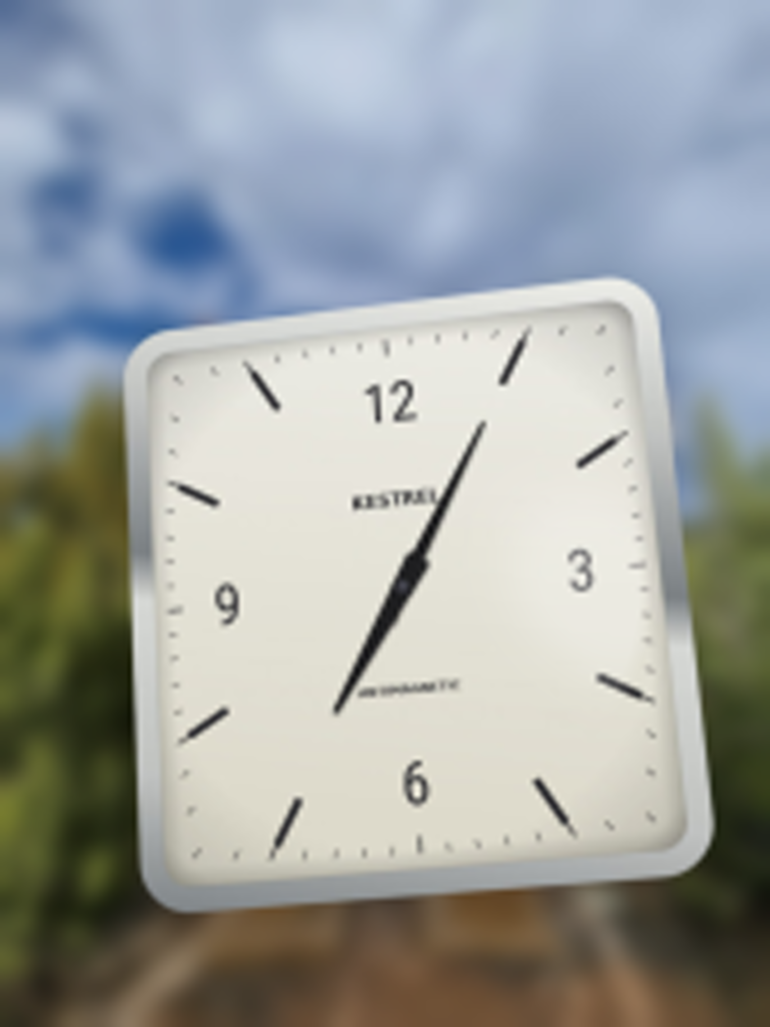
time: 7:05
